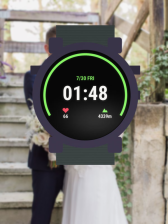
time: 1:48
